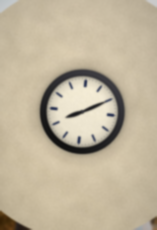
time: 8:10
